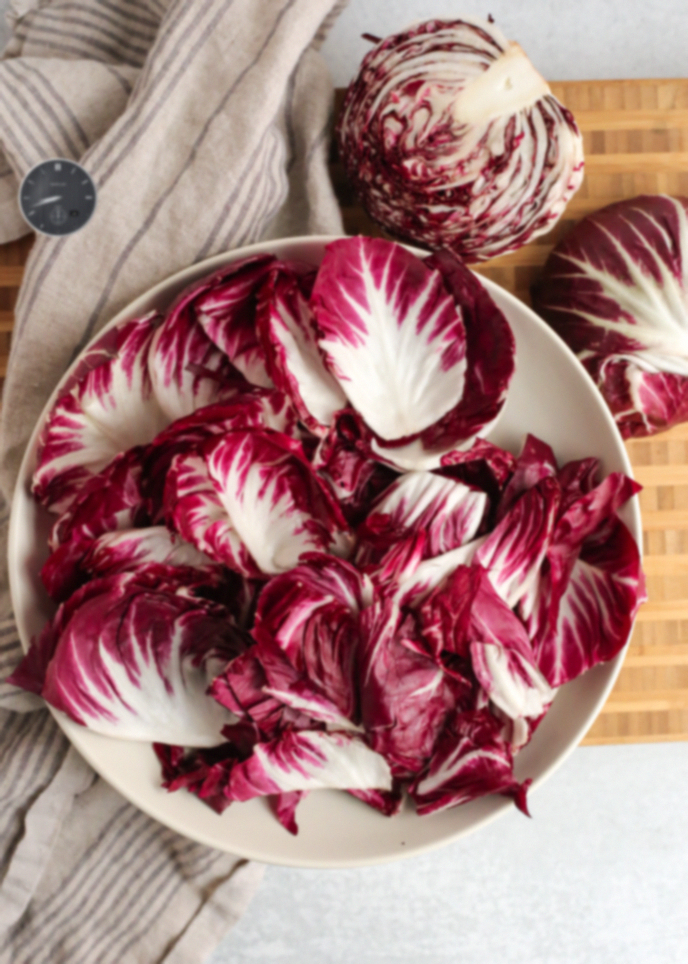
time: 8:42
